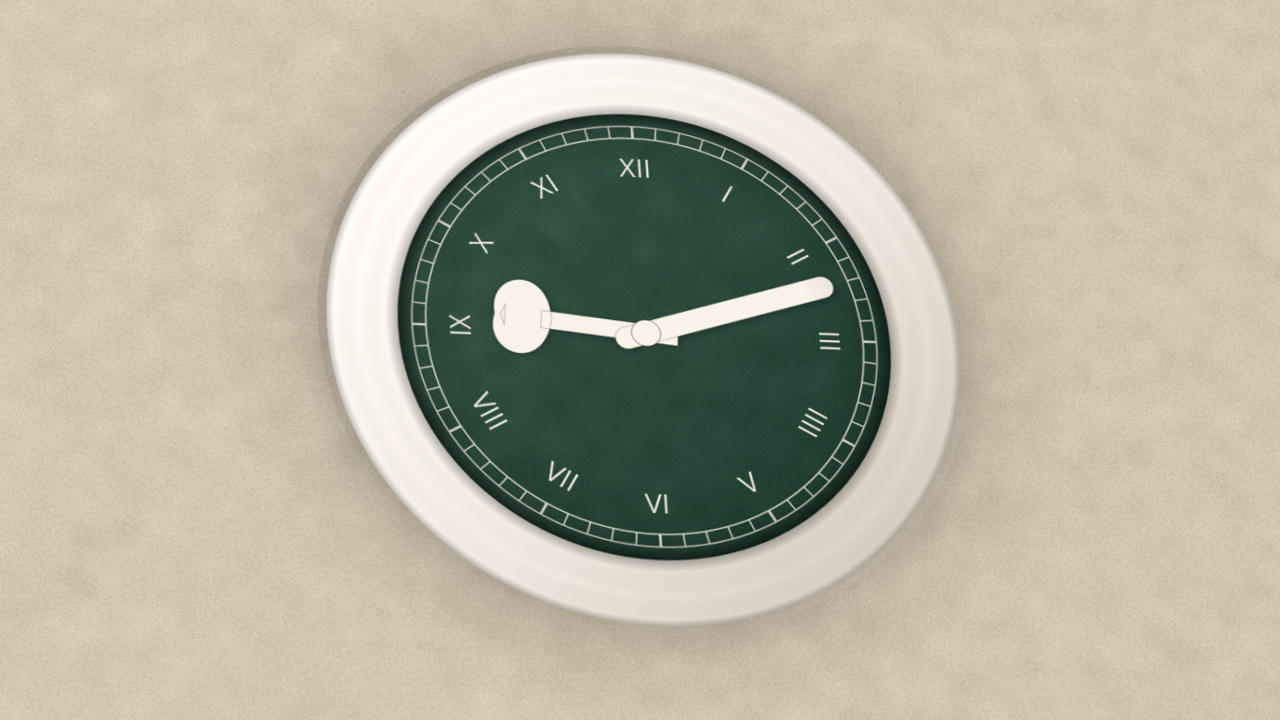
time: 9:12
